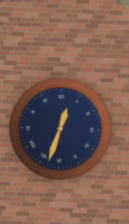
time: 12:33
